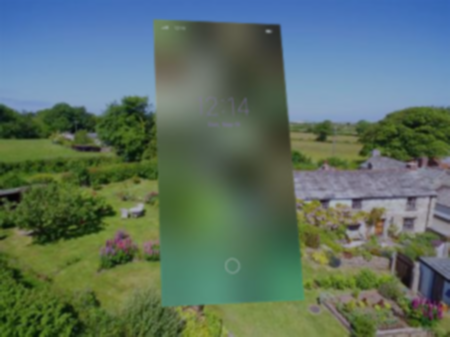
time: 12:14
